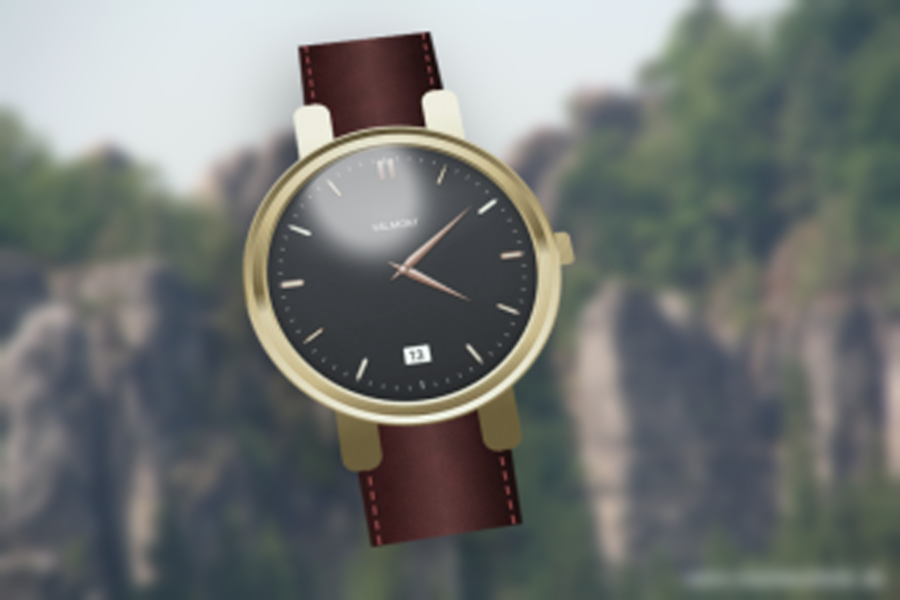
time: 4:09
